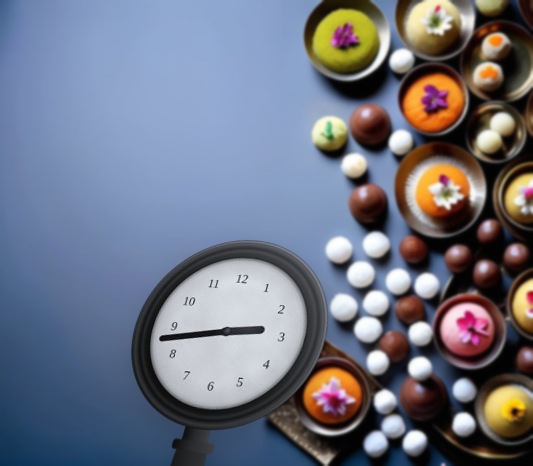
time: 2:43
